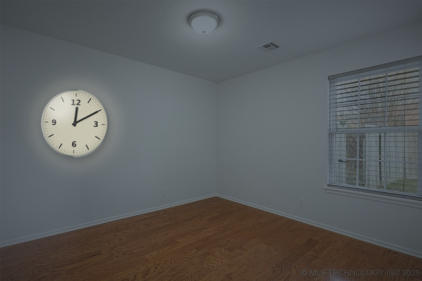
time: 12:10
